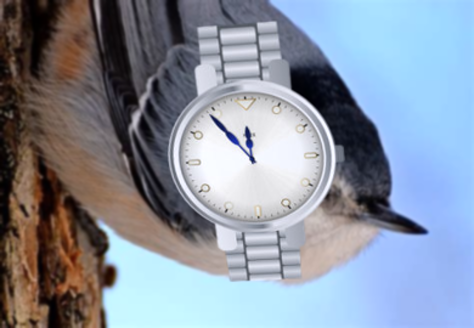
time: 11:54
